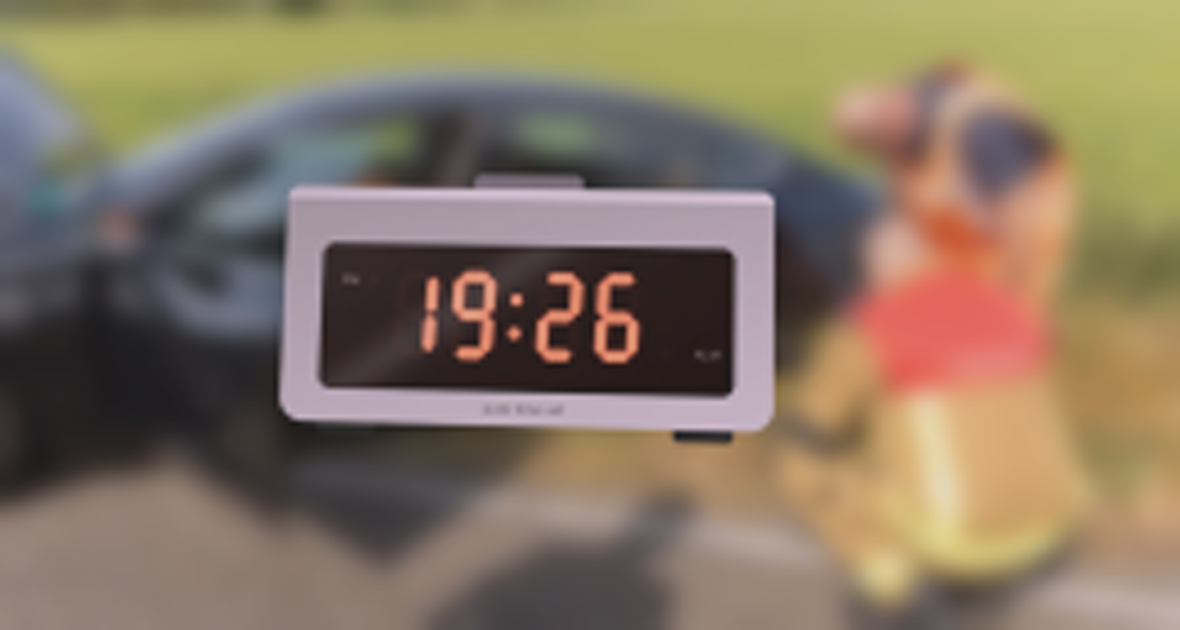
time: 19:26
